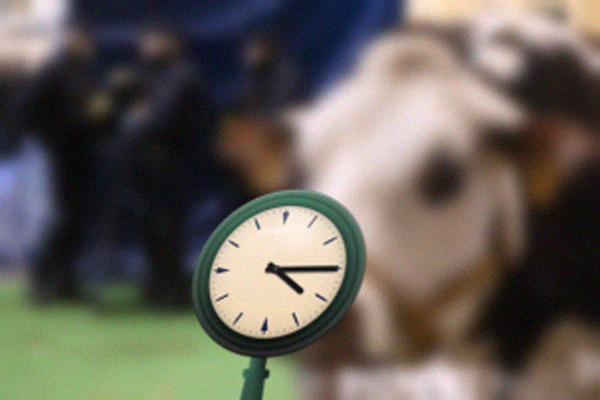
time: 4:15
